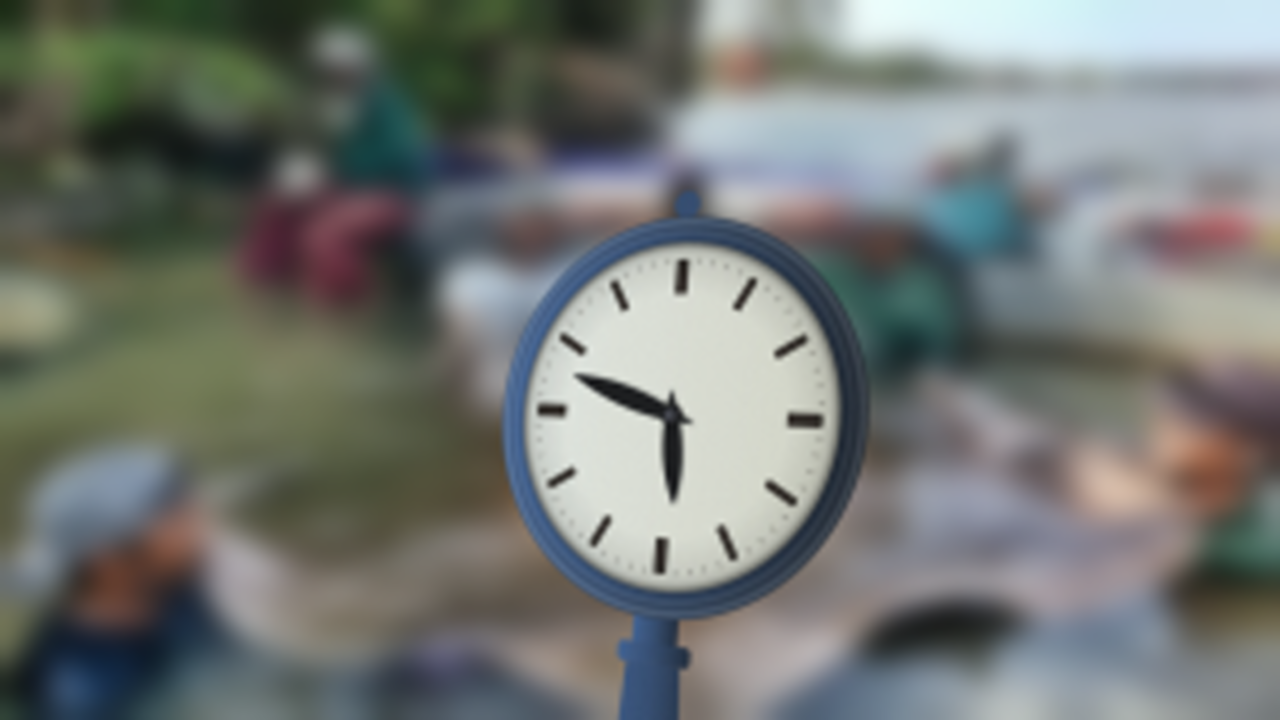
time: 5:48
